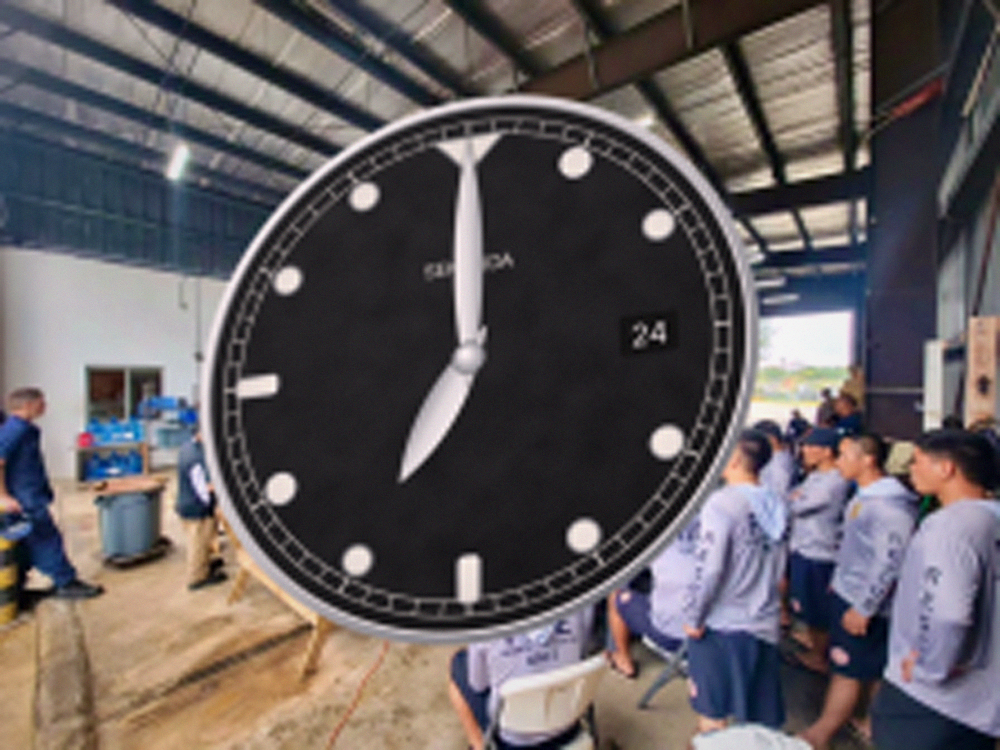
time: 7:00
